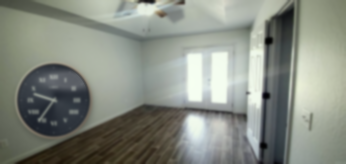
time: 9:36
